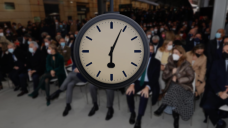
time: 6:04
